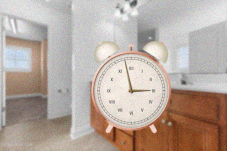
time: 2:58
